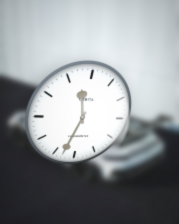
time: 11:33
